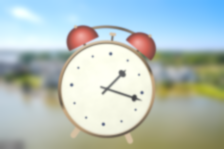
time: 1:17
